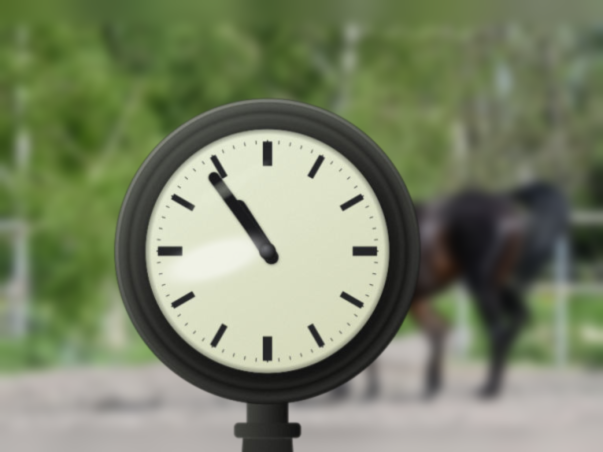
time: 10:54
